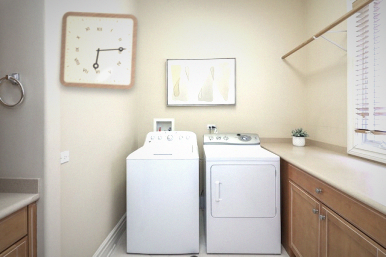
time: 6:14
